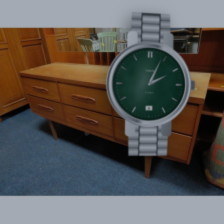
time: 2:04
